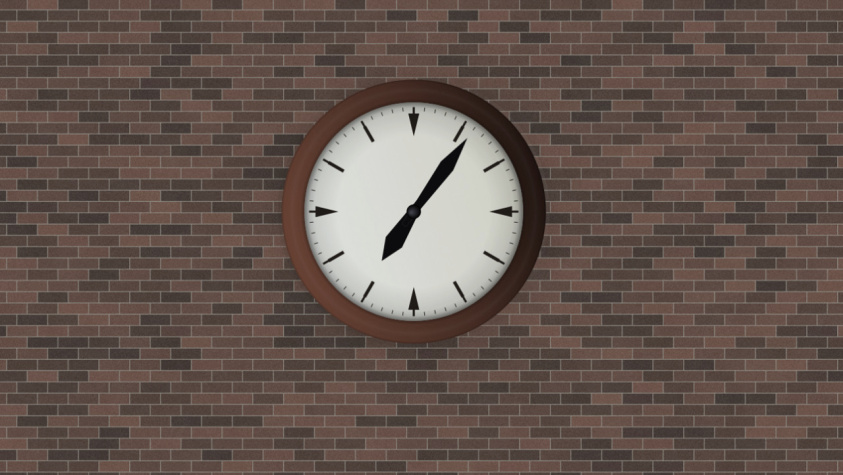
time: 7:06
